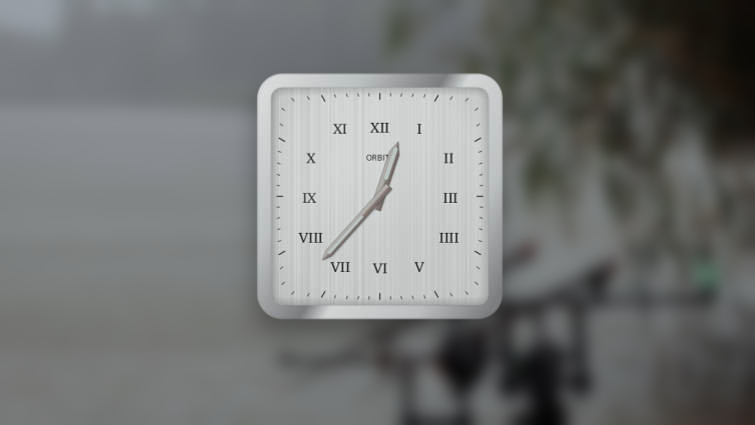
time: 12:37
